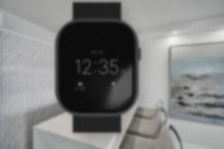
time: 12:35
